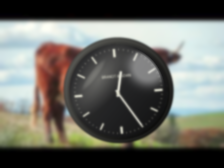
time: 12:25
